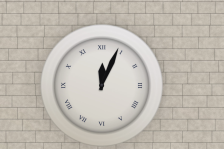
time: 12:04
